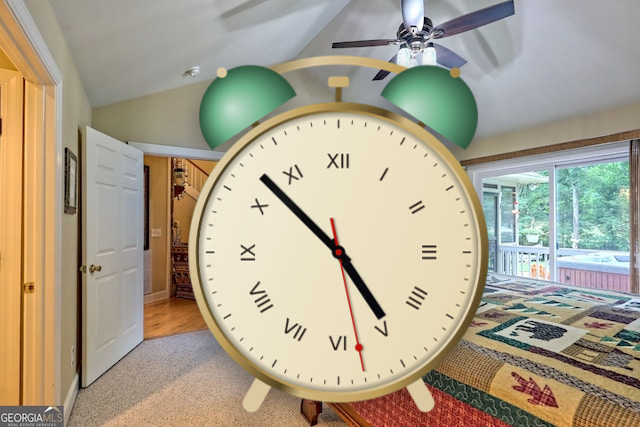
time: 4:52:28
